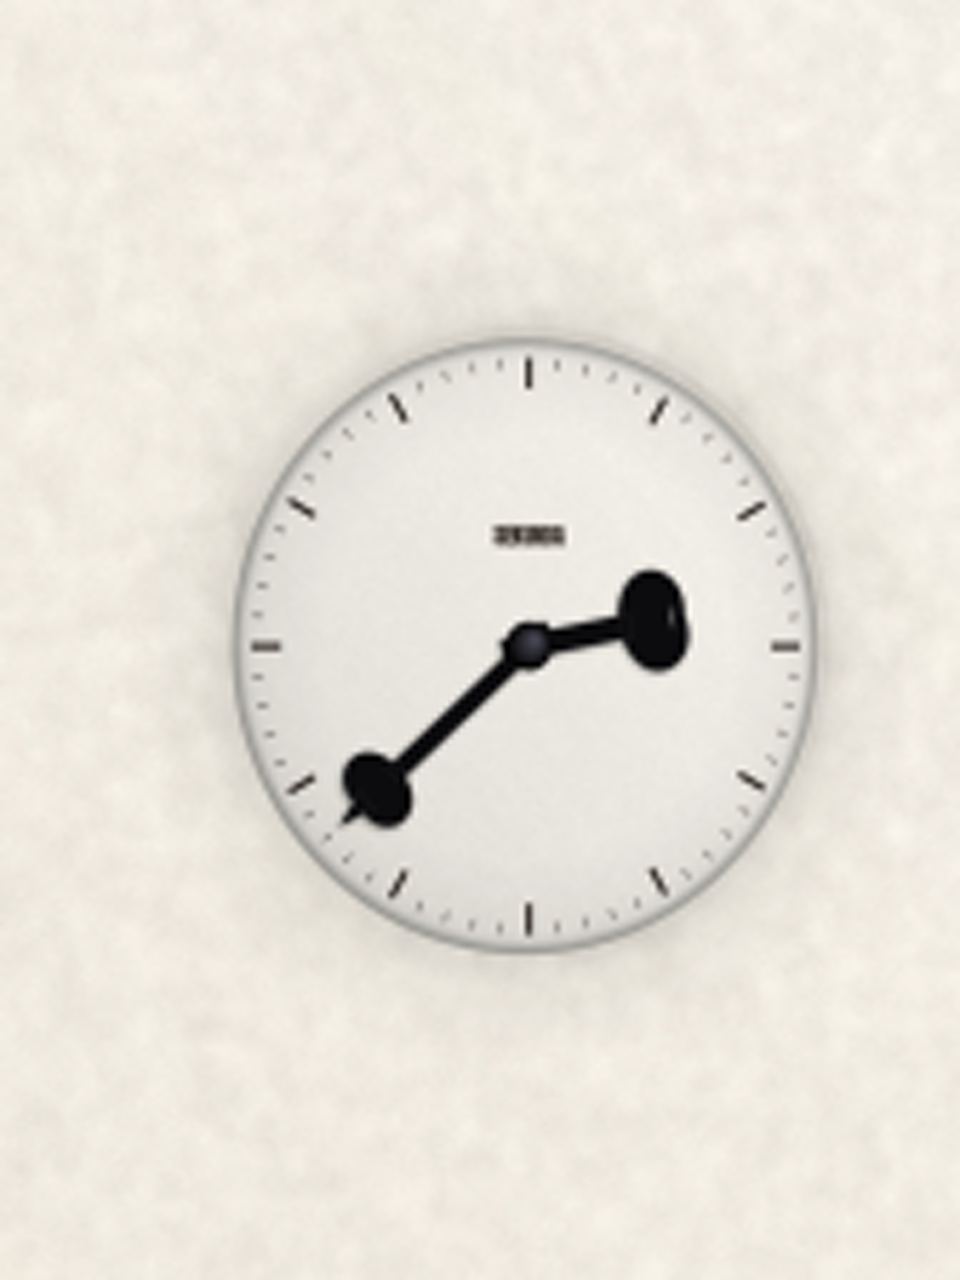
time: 2:38
